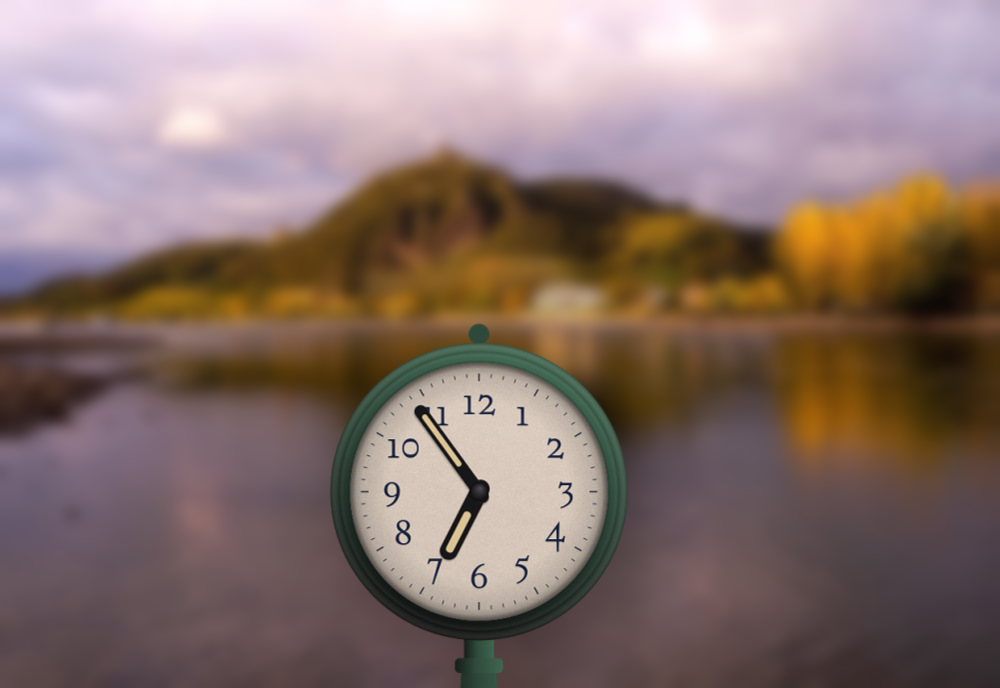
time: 6:54
